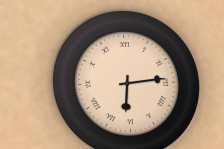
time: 6:14
